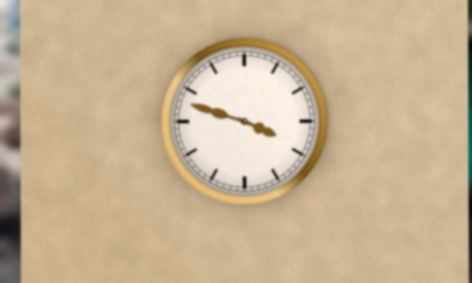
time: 3:48
